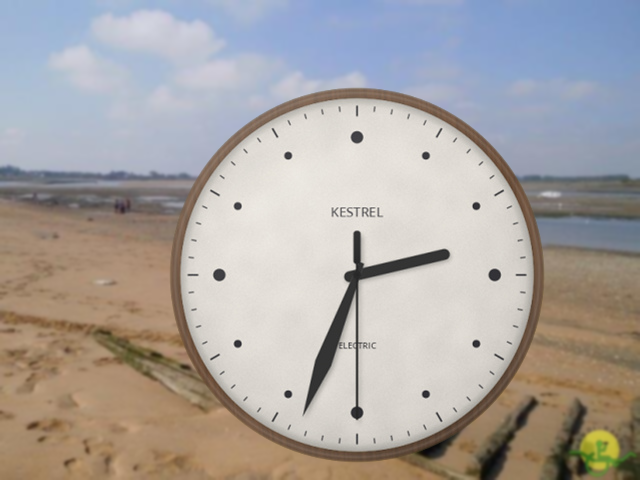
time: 2:33:30
